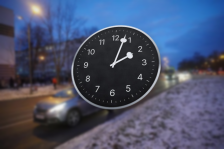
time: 2:03
